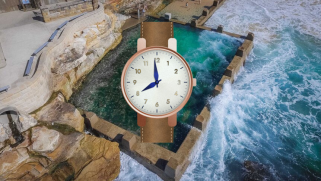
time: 7:59
